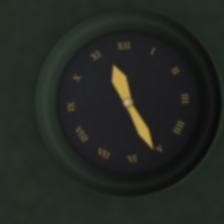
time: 11:26
